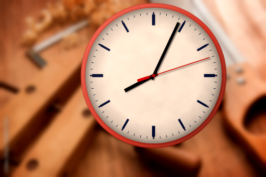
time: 8:04:12
